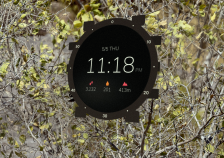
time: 11:18
